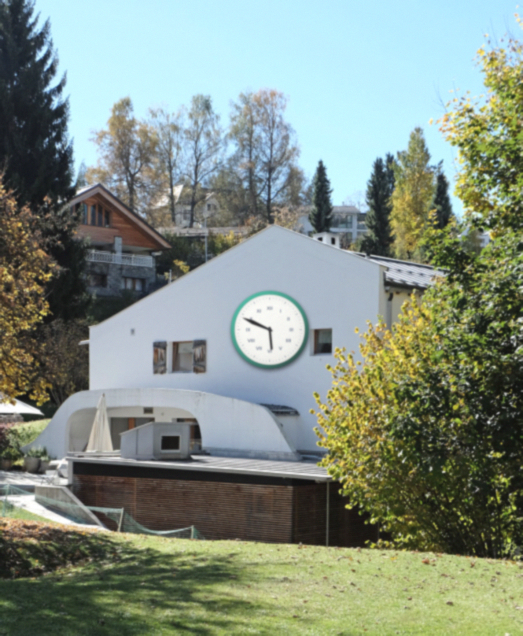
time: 5:49
